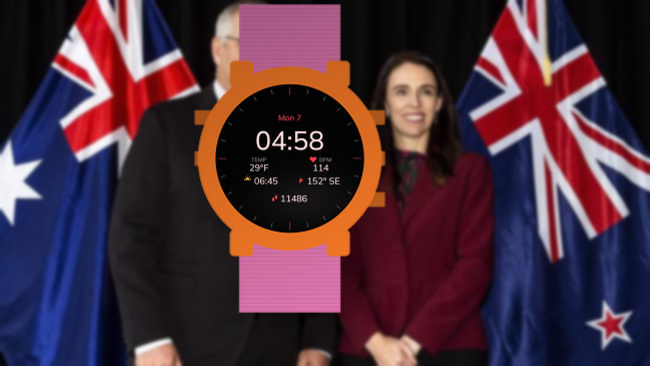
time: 4:58
